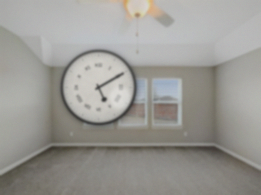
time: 5:10
